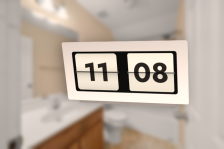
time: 11:08
